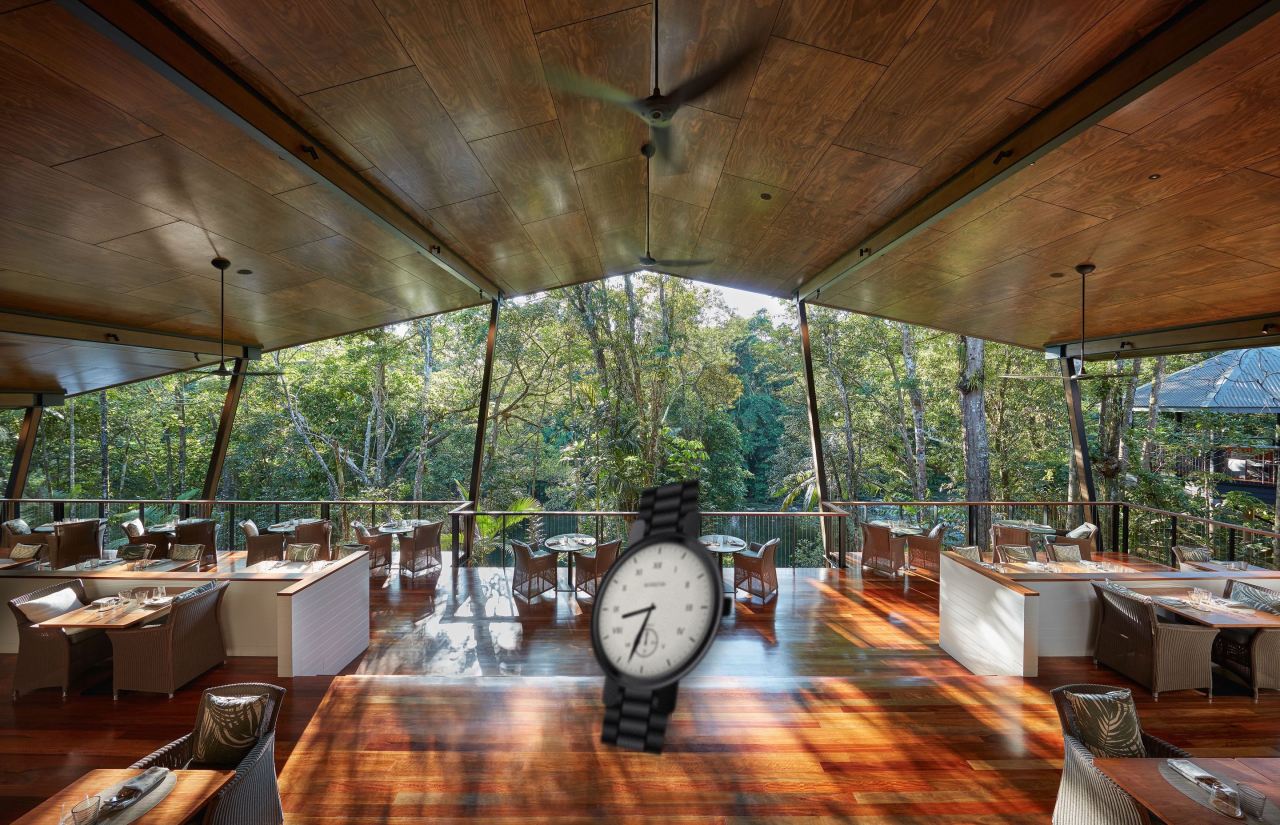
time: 8:33
